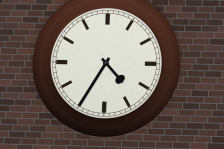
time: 4:35
